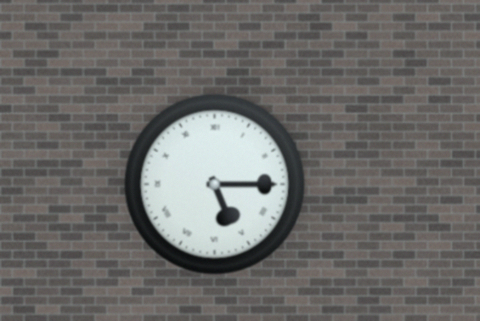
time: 5:15
